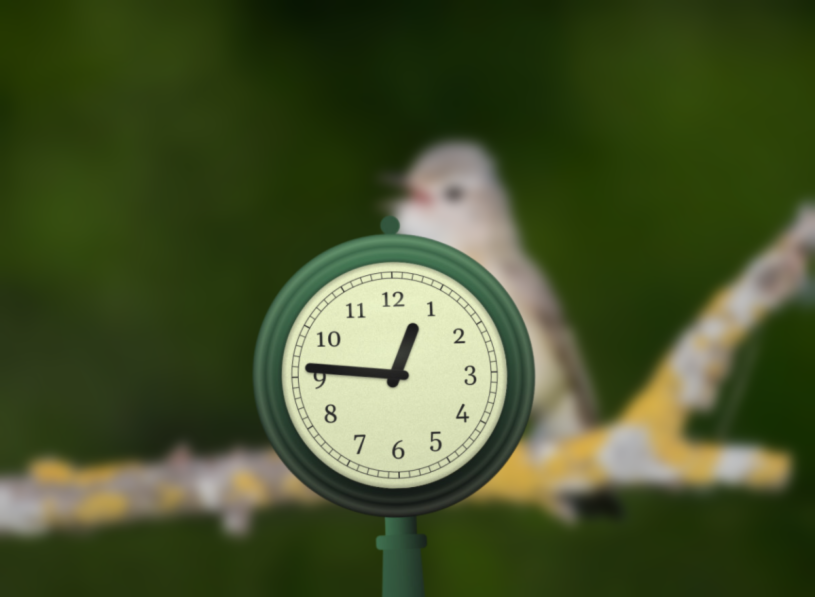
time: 12:46
